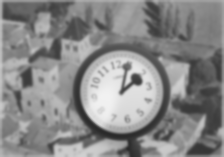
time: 2:04
